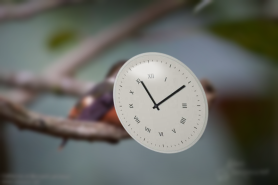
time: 11:10
